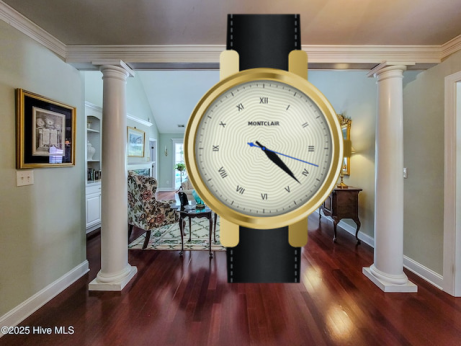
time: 4:22:18
